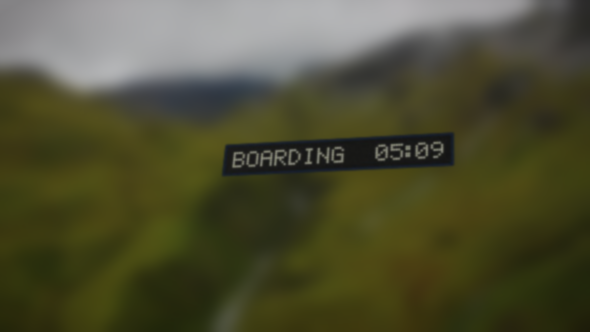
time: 5:09
